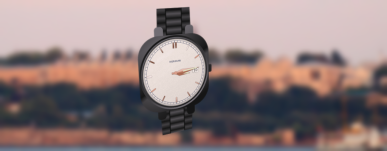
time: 3:14
